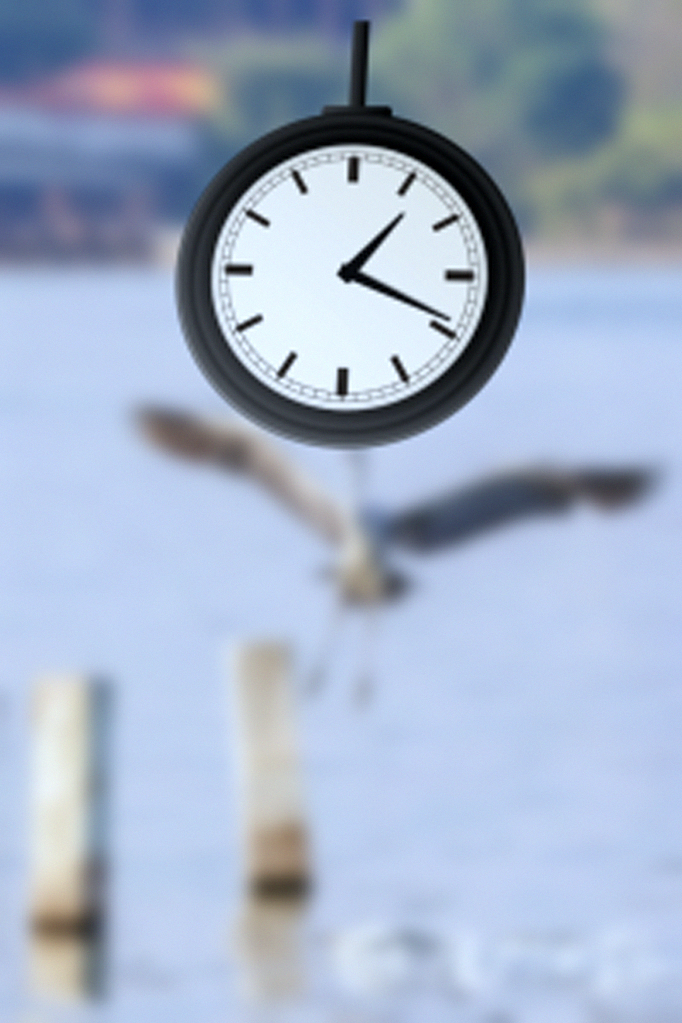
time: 1:19
